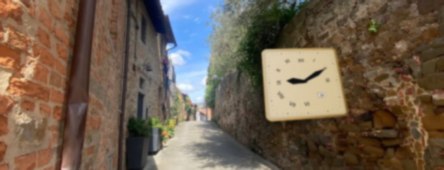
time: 9:10
